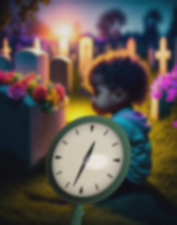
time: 12:33
